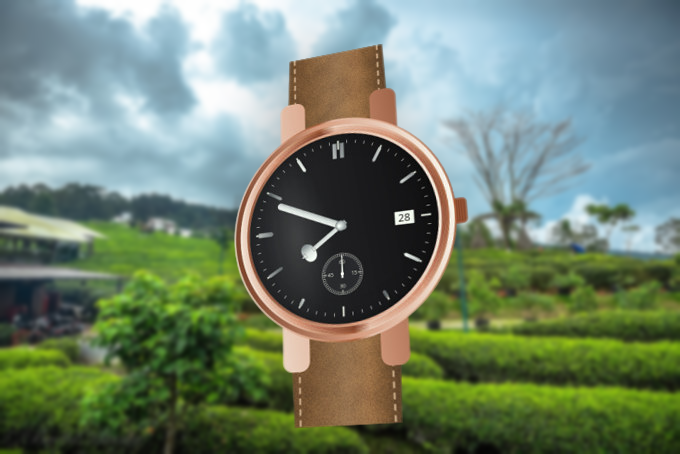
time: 7:49
